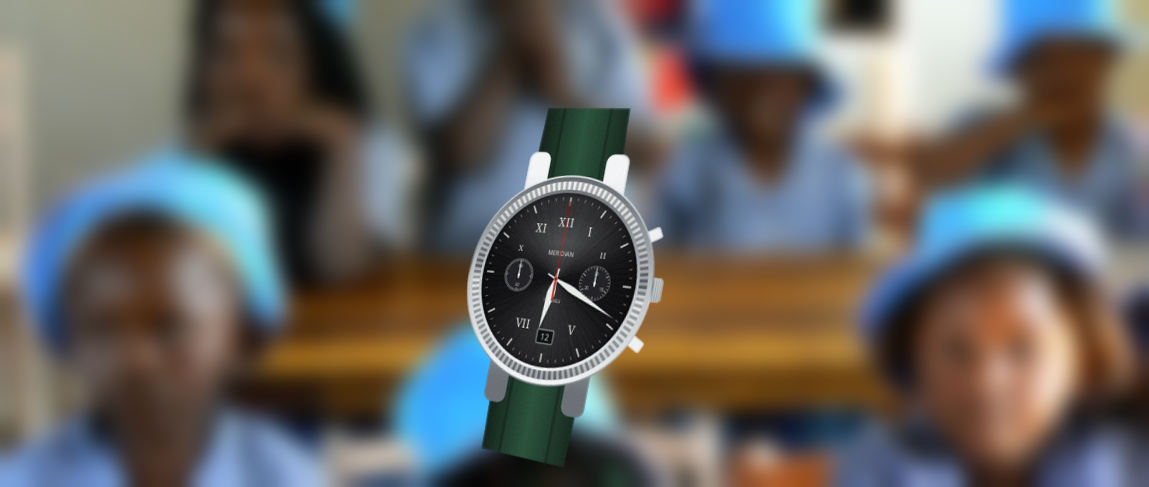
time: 6:19
